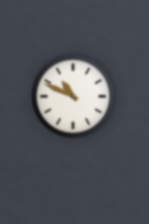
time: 10:49
